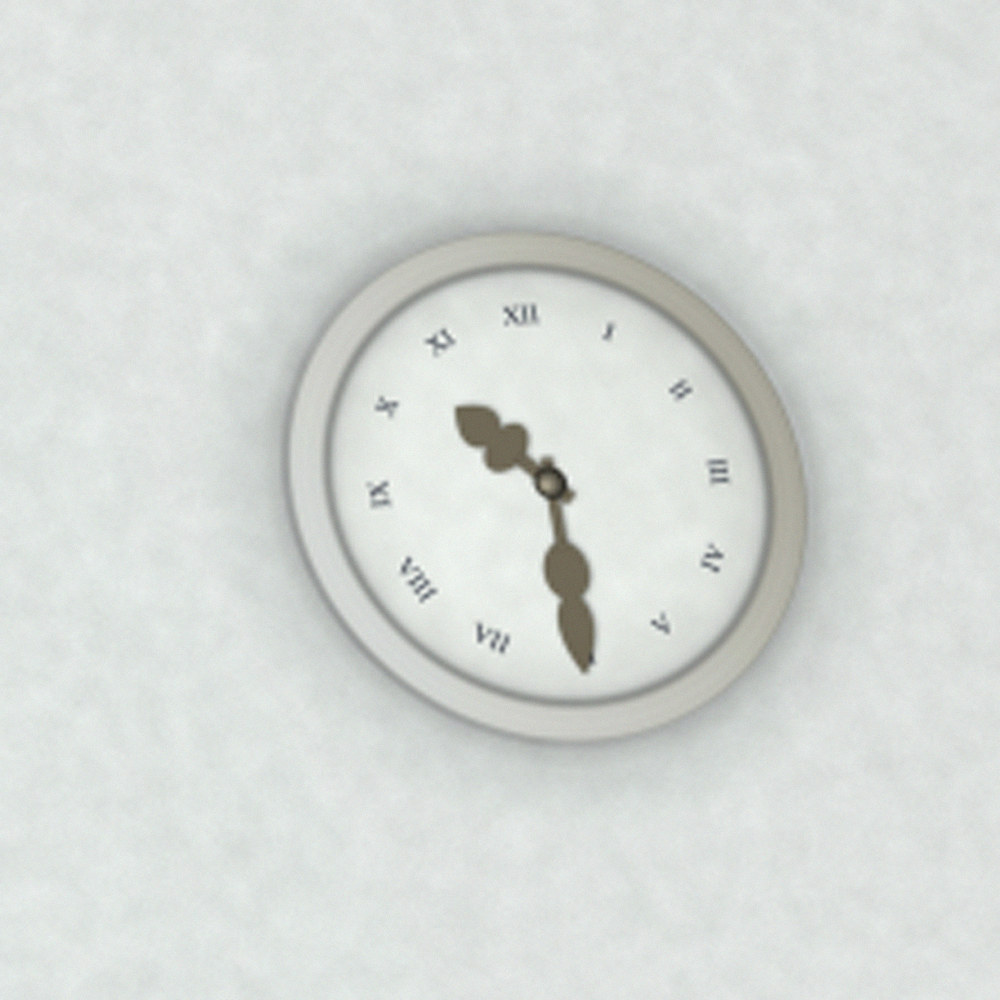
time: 10:30
